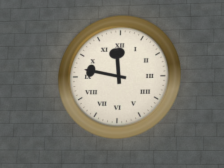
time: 11:47
